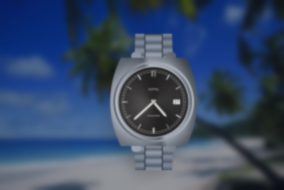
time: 4:38
